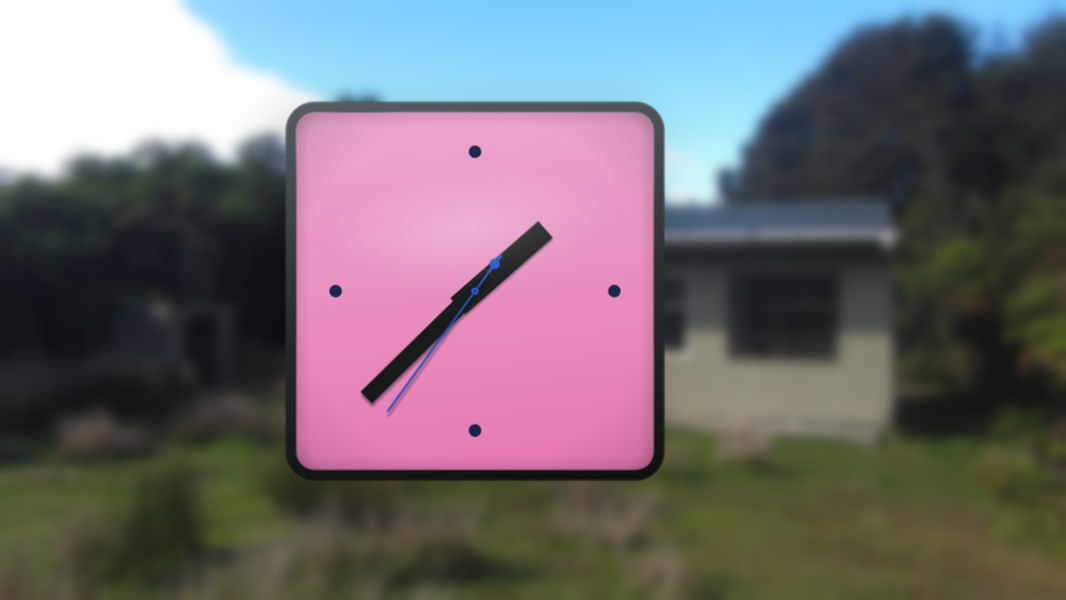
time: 1:37:36
